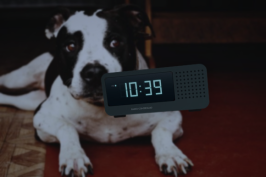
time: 10:39
